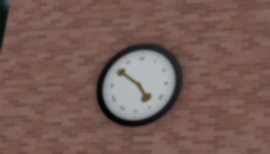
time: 4:51
